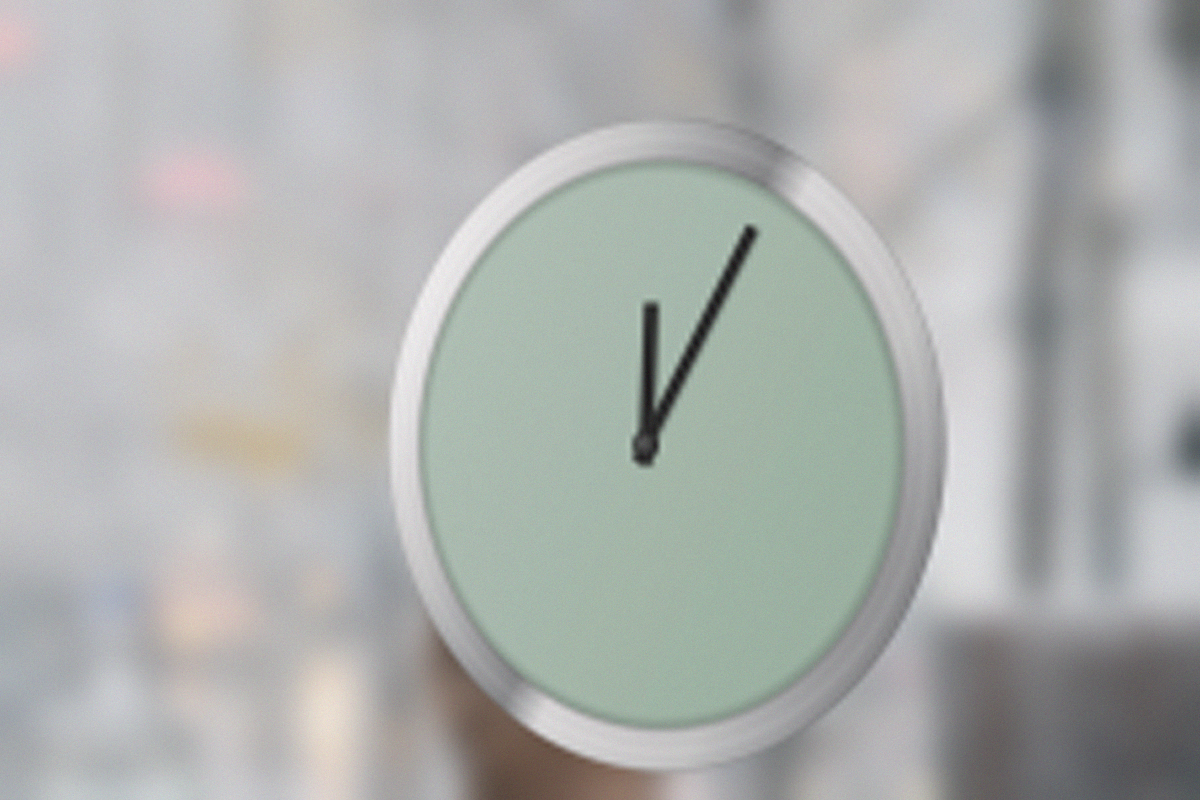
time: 12:05
